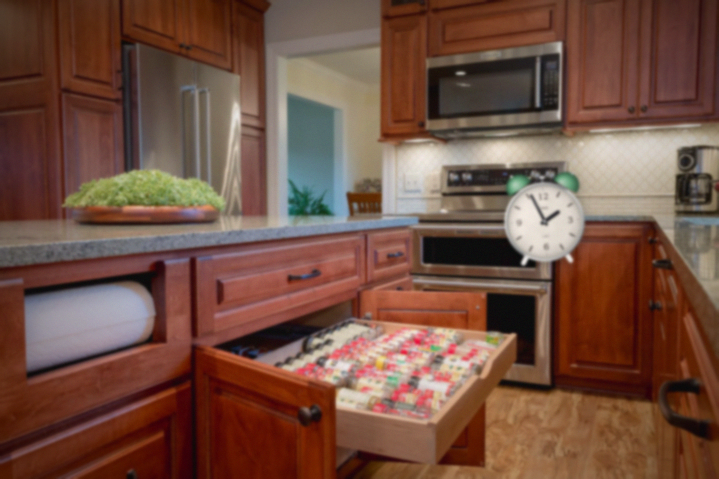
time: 1:56
